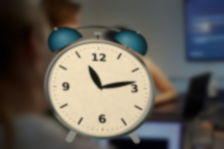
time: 11:13
